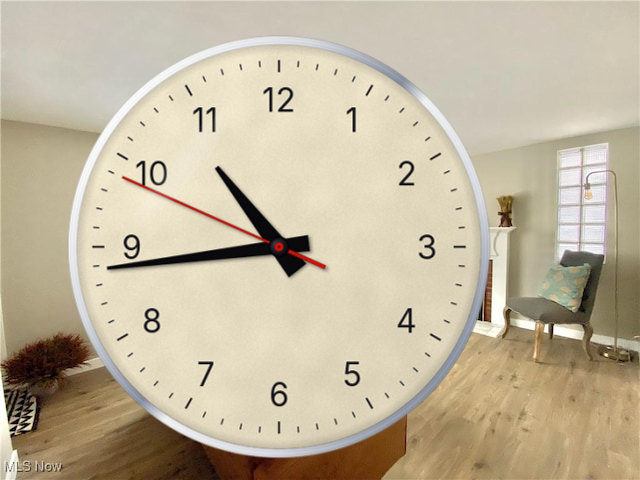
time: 10:43:49
